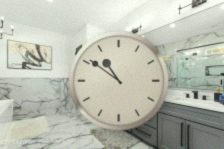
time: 10:51
